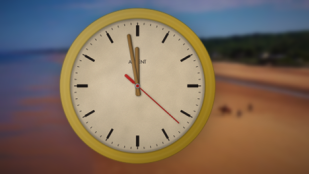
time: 11:58:22
